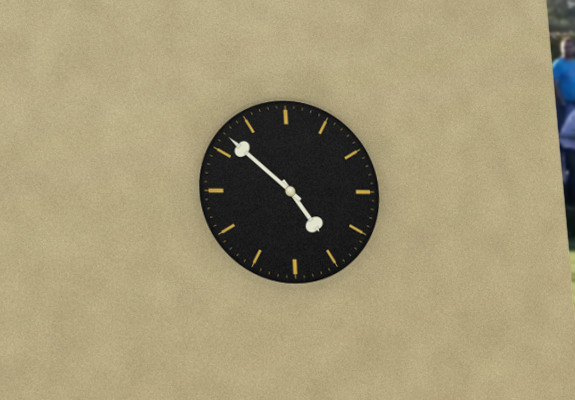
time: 4:52
